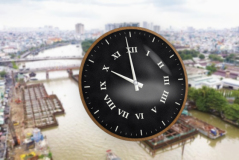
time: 9:59
